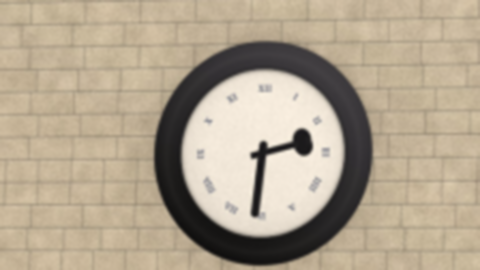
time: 2:31
